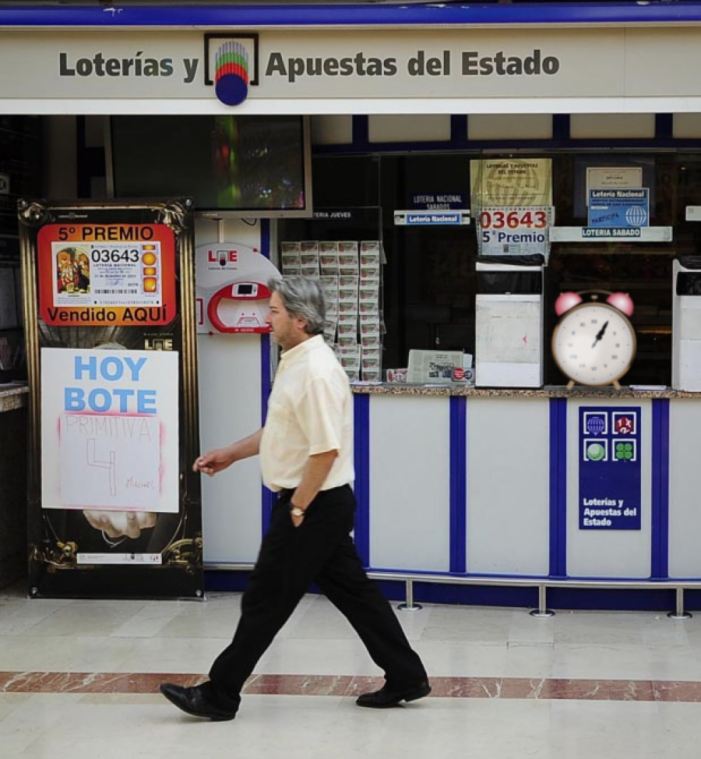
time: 1:05
